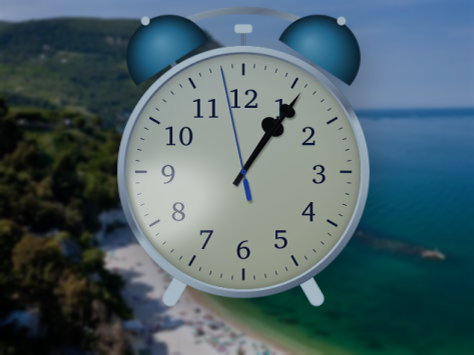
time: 1:05:58
